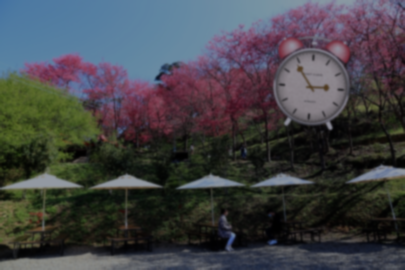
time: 2:54
